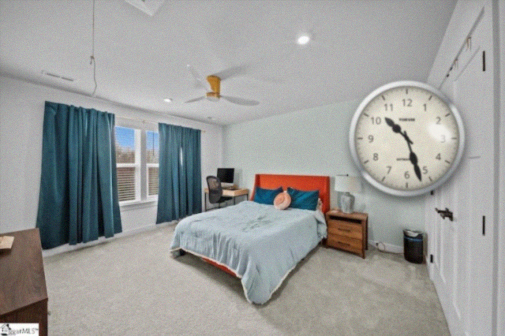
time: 10:27
